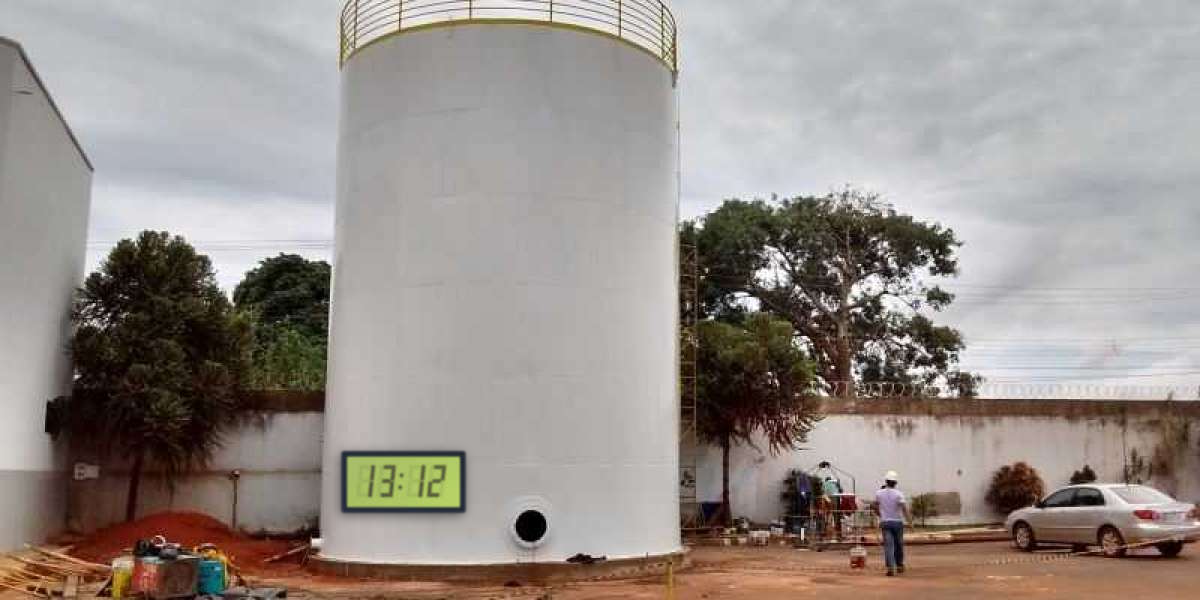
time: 13:12
